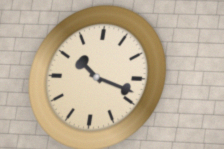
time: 10:18
